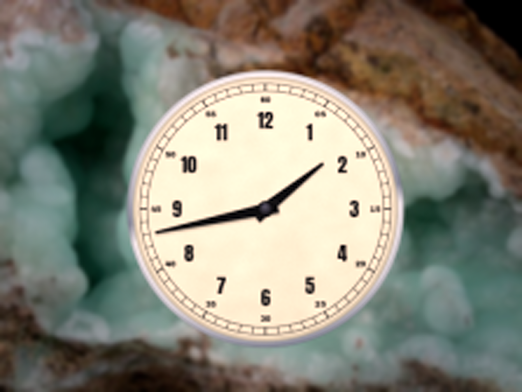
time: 1:43
